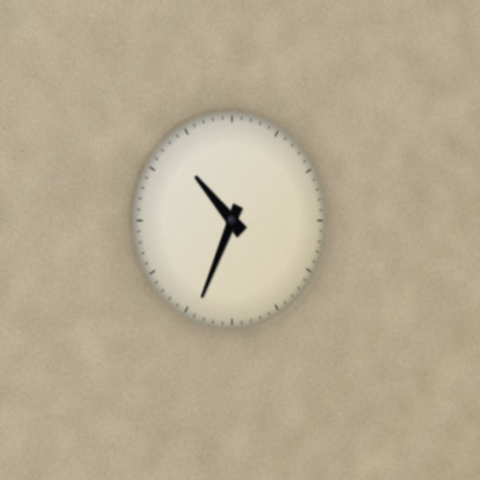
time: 10:34
